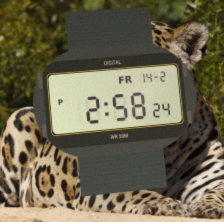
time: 2:58:24
